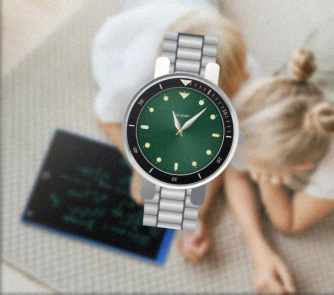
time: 11:07
